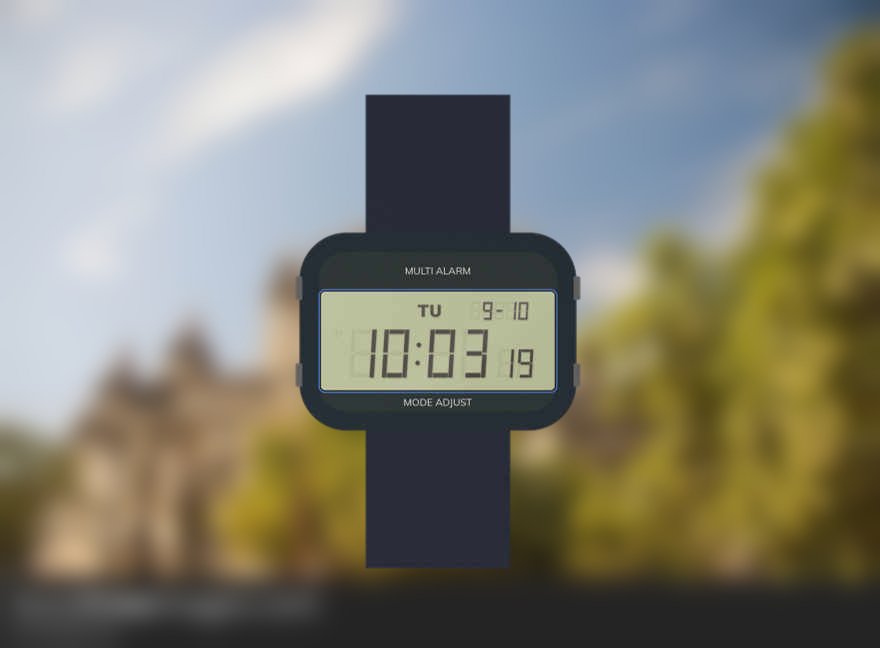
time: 10:03:19
